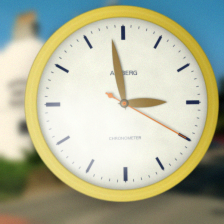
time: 2:58:20
